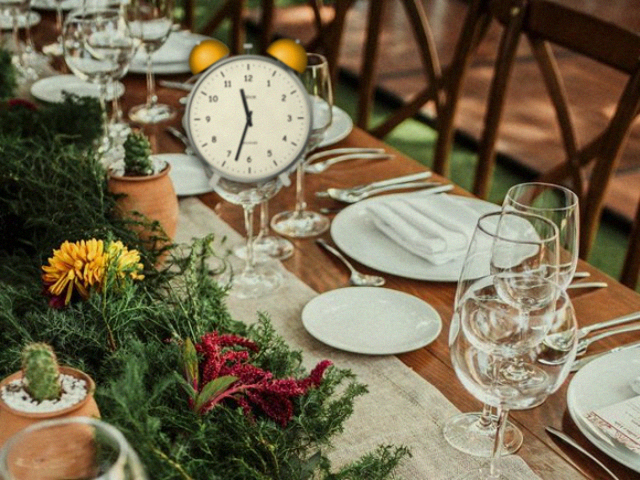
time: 11:33
